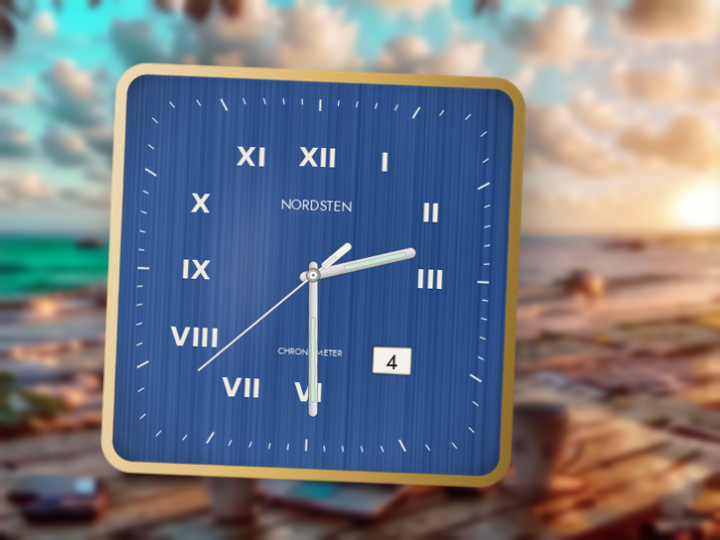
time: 2:29:38
